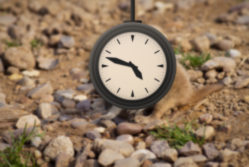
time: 4:48
